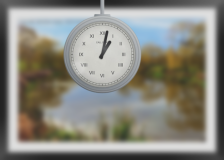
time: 1:02
